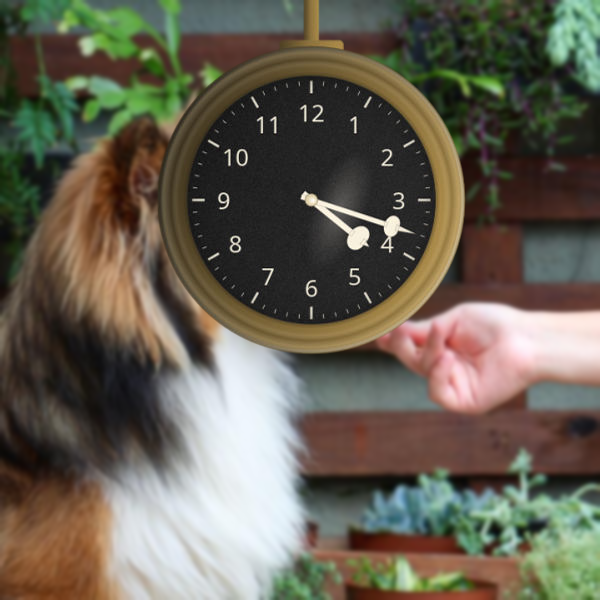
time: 4:18
